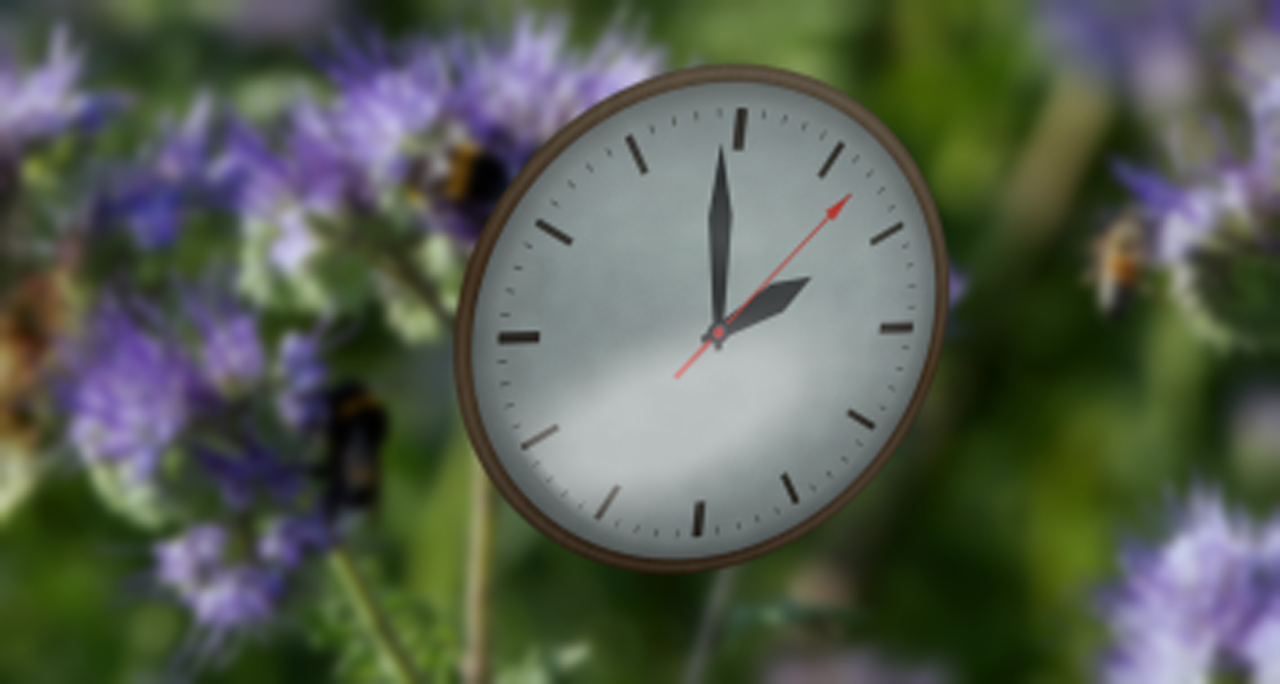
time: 1:59:07
